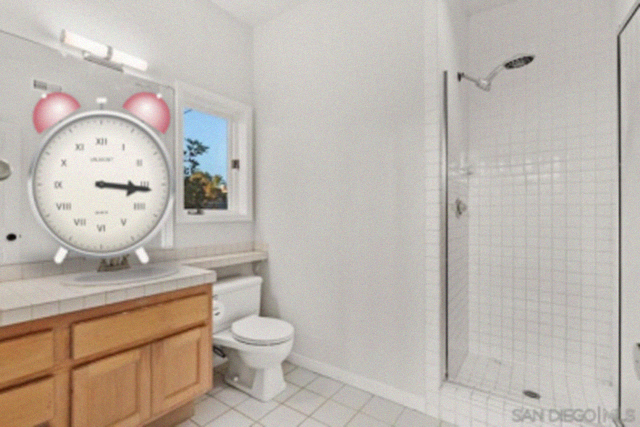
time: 3:16
